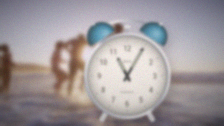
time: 11:05
